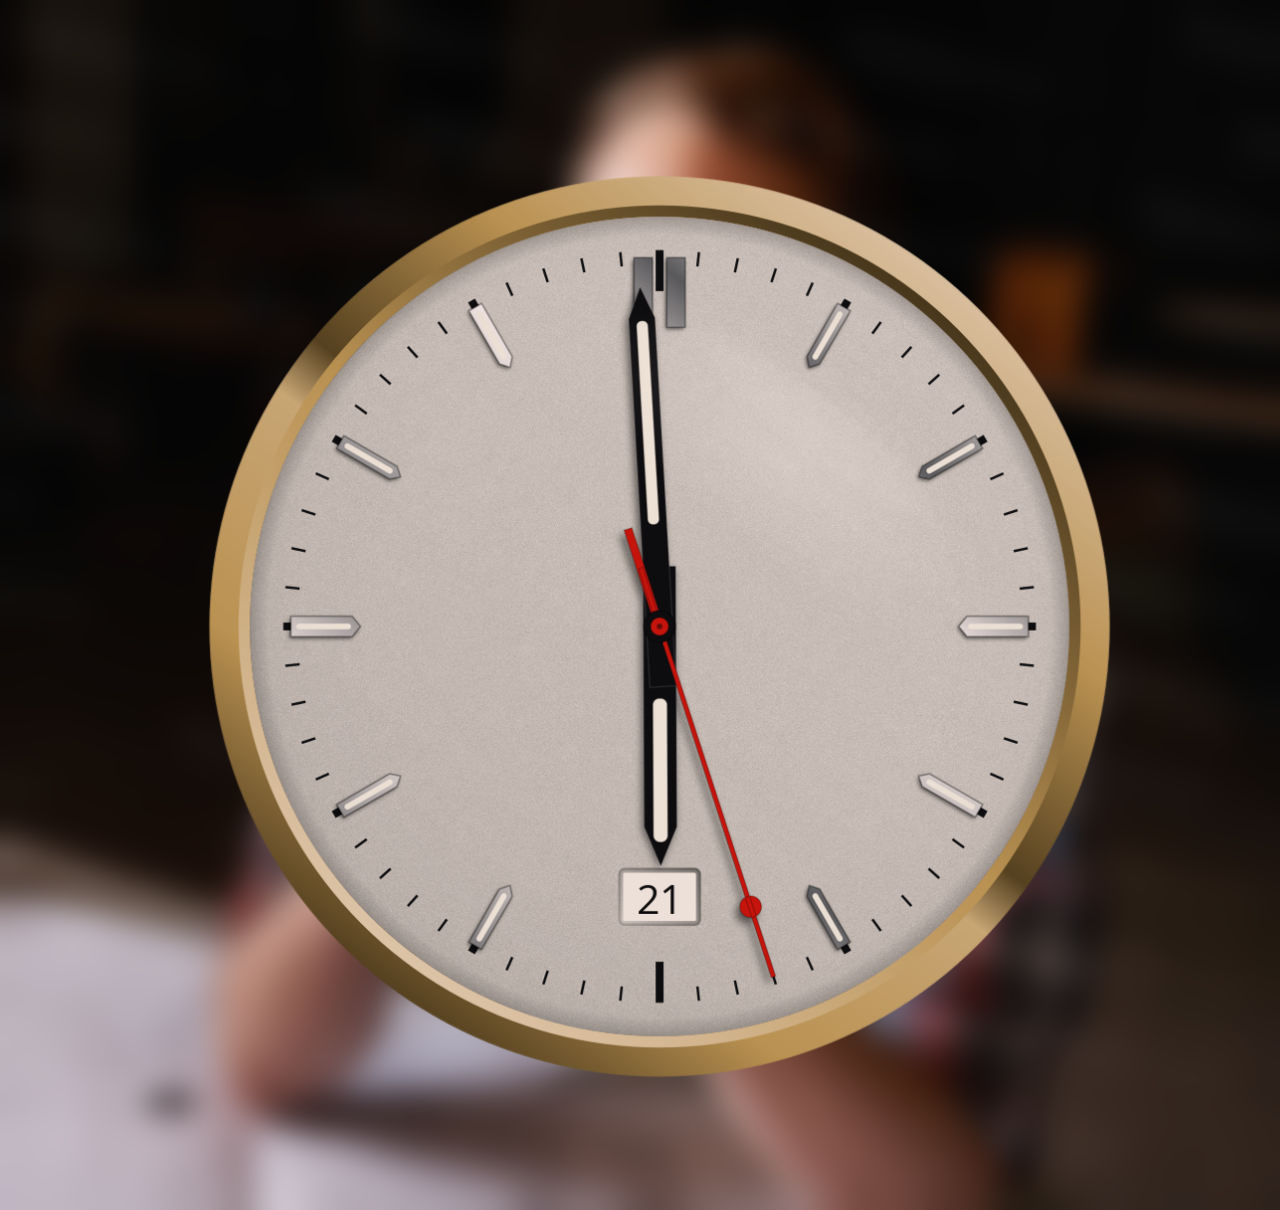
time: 5:59:27
